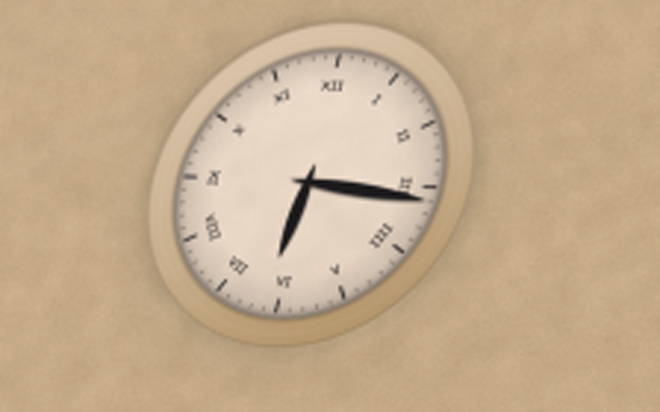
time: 6:16
